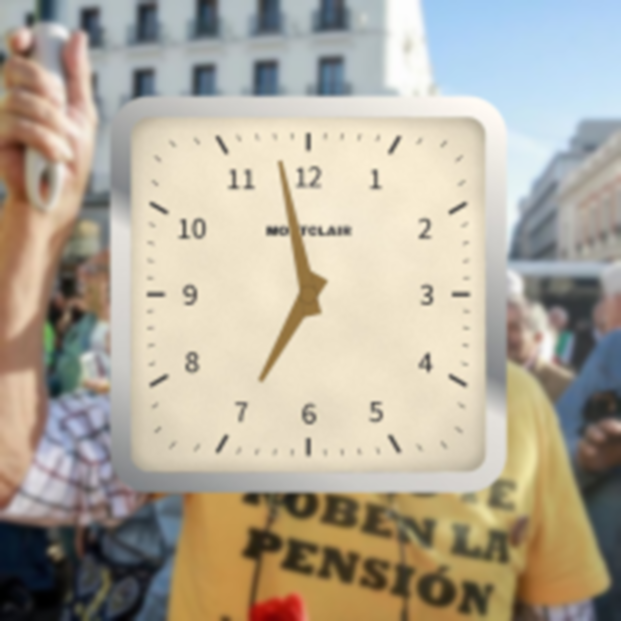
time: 6:58
